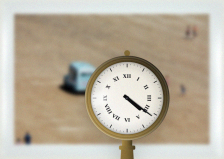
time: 4:21
